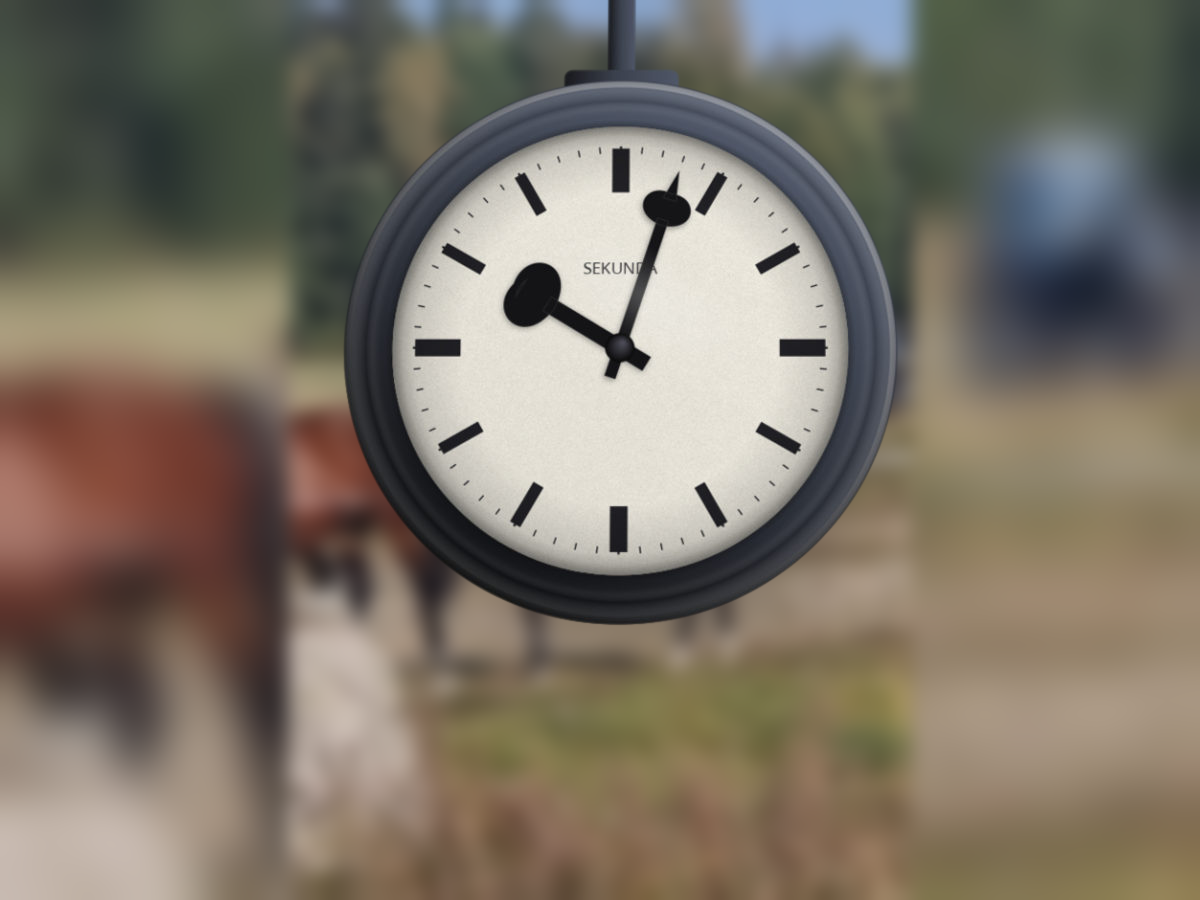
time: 10:03
